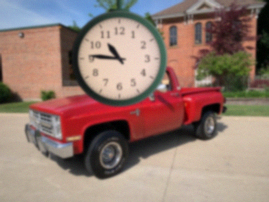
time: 10:46
